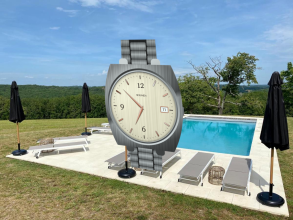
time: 6:52
